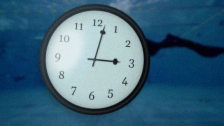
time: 3:02
